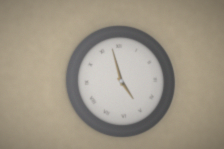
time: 4:58
